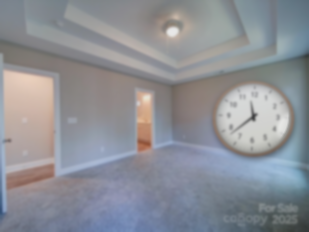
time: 11:38
